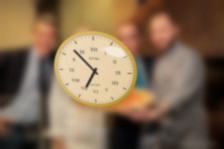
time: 6:53
